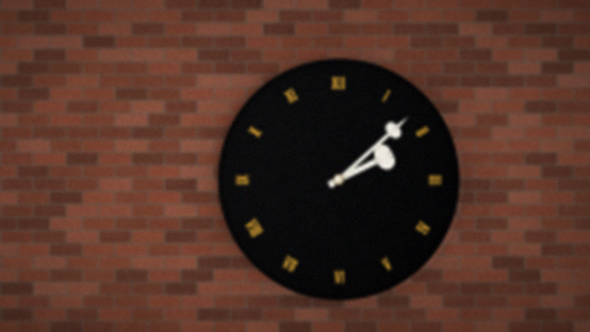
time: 2:08
